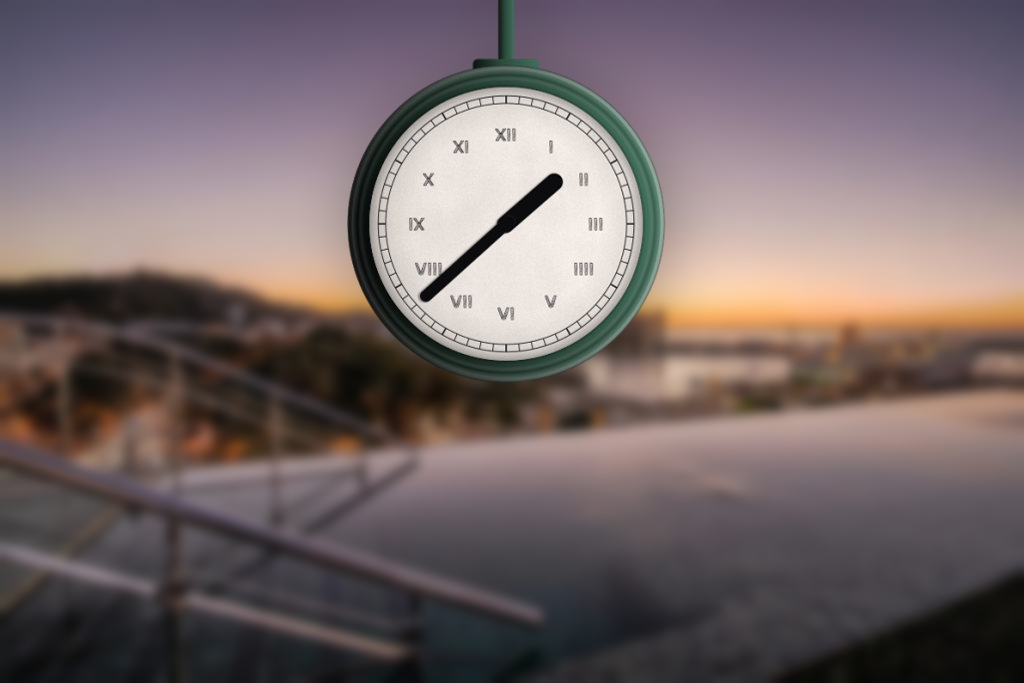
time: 1:38
